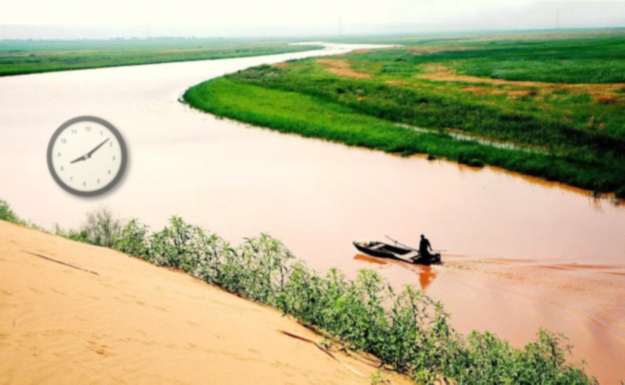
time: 8:08
